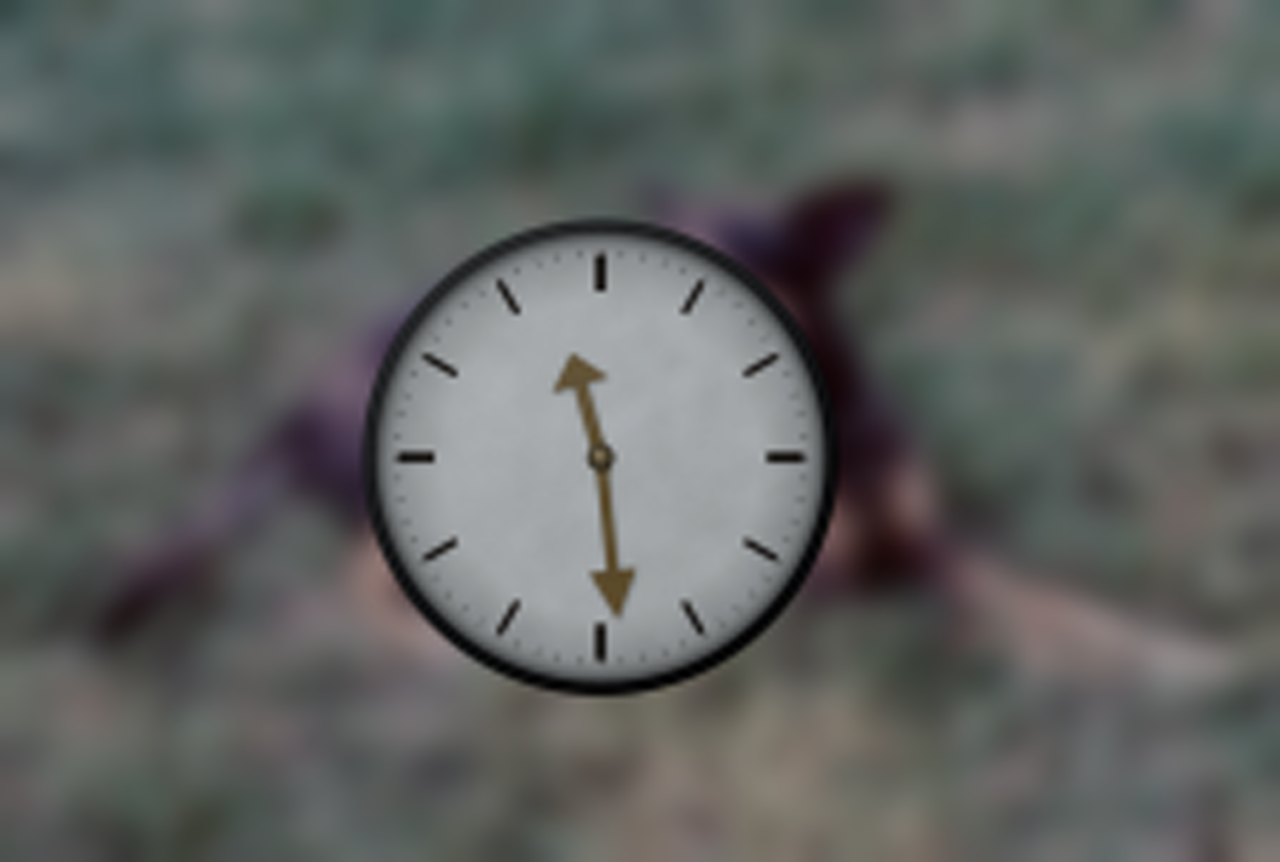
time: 11:29
